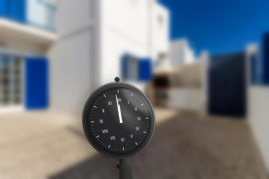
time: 11:59
